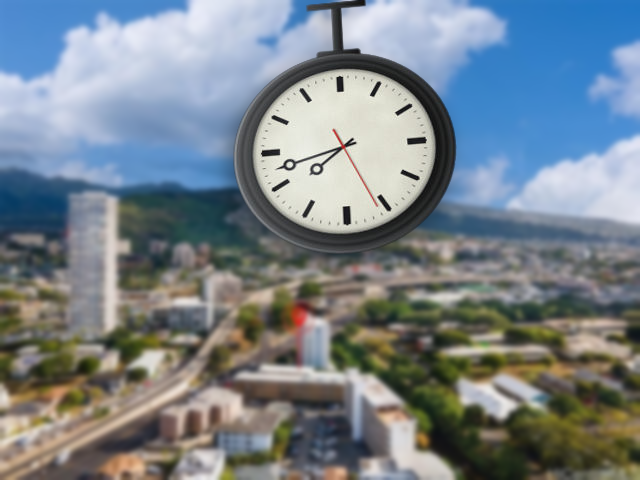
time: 7:42:26
